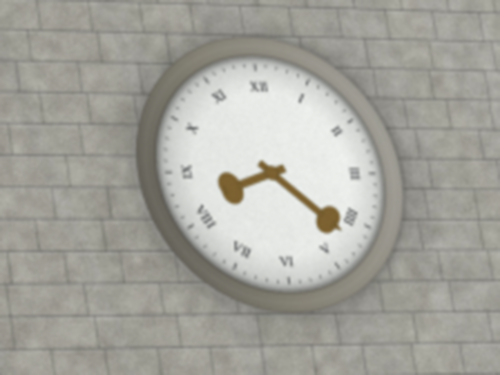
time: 8:22
